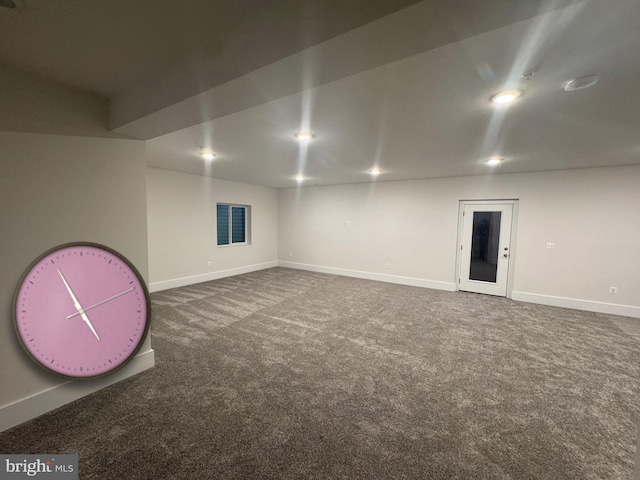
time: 4:55:11
